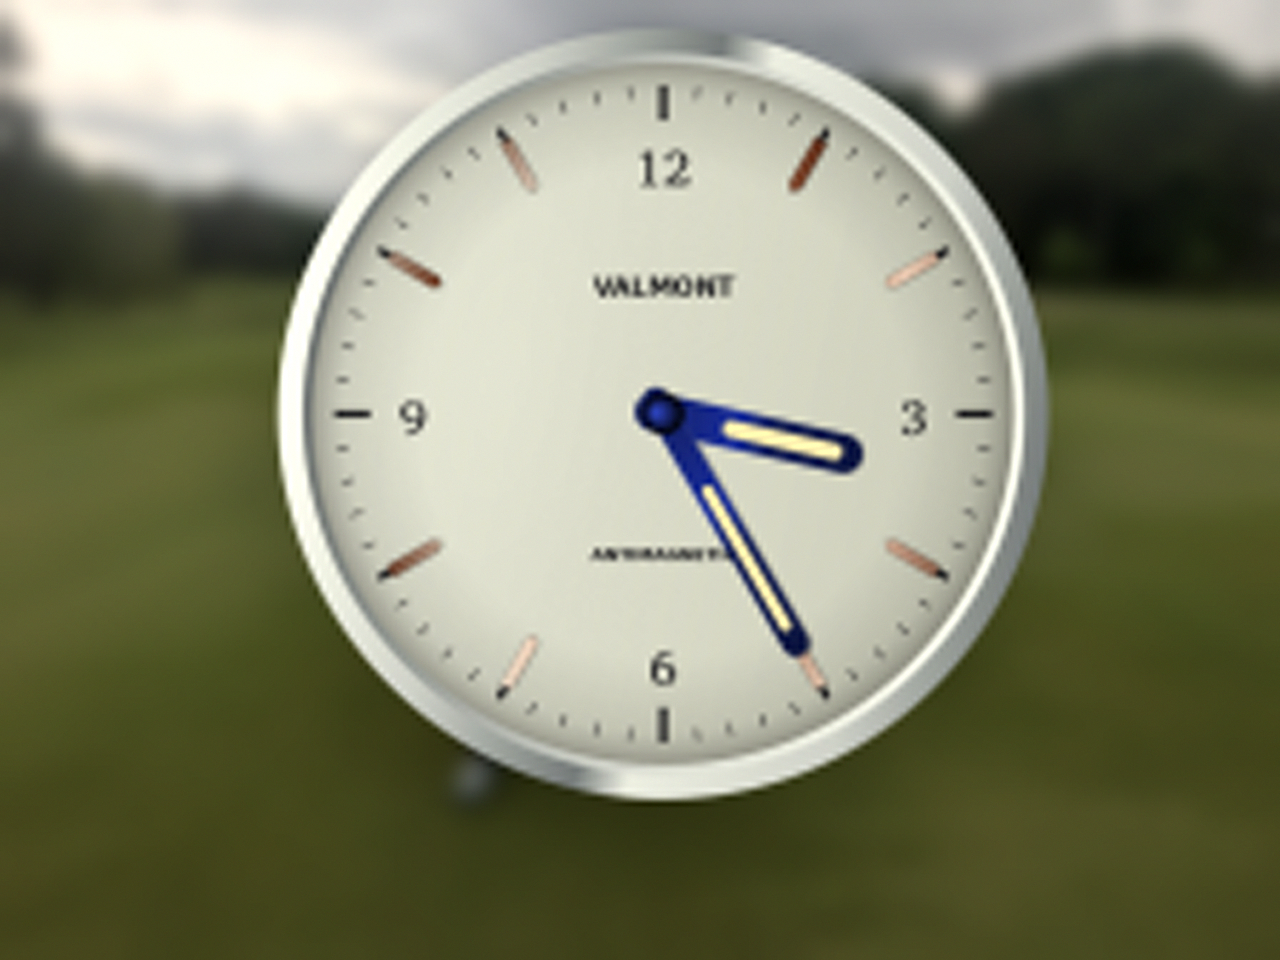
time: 3:25
